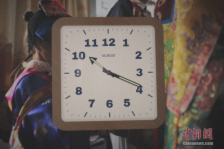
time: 10:19
